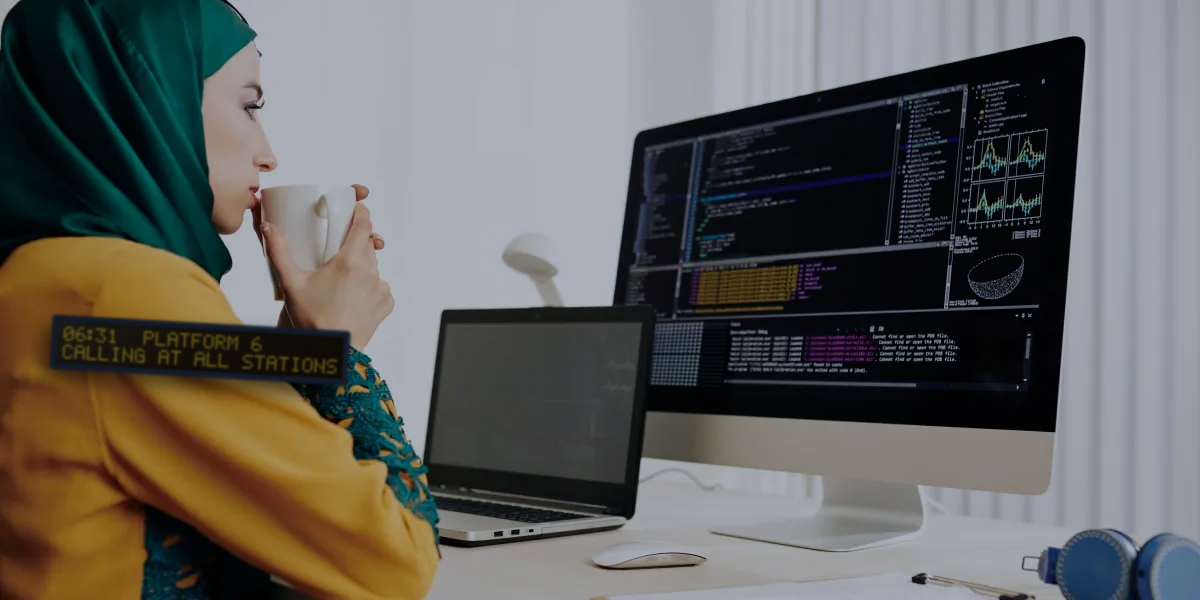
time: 6:31
